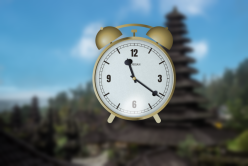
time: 11:21
